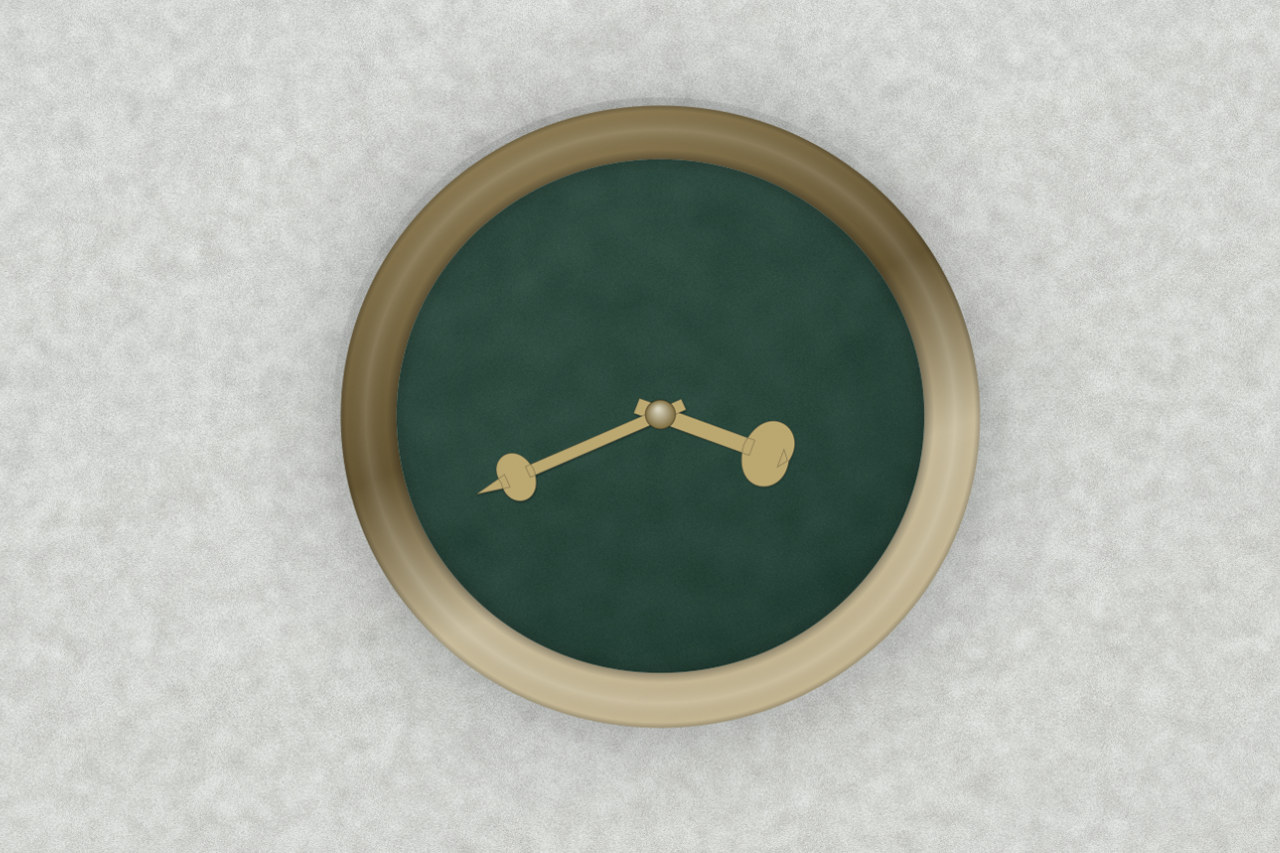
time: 3:41
